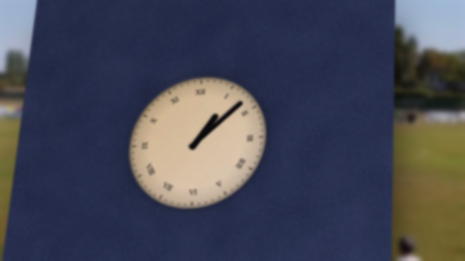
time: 1:08
